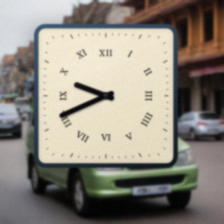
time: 9:41
